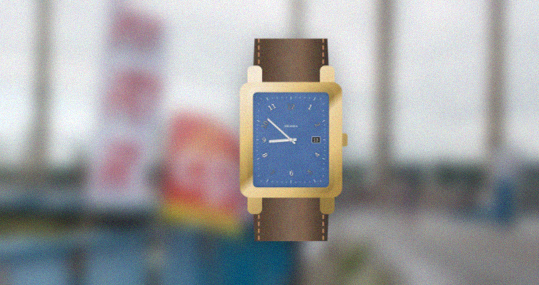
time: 8:52
